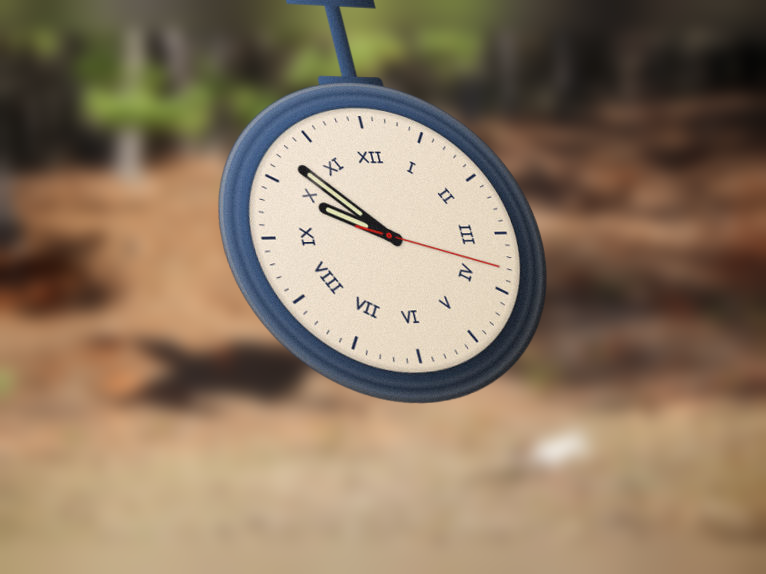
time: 9:52:18
